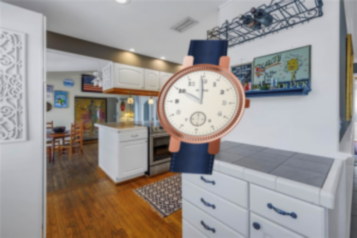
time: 9:59
